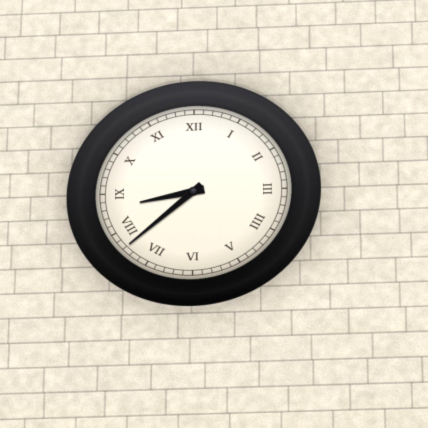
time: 8:38
